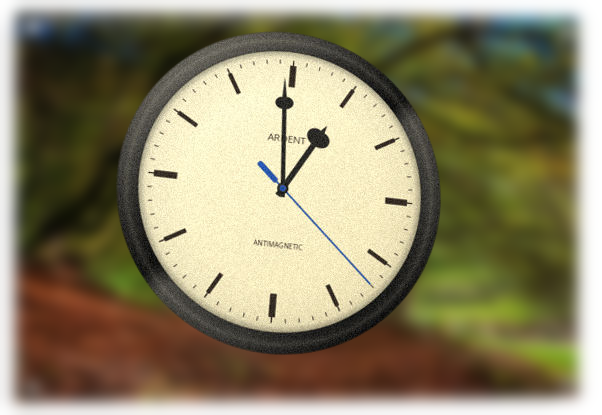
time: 12:59:22
